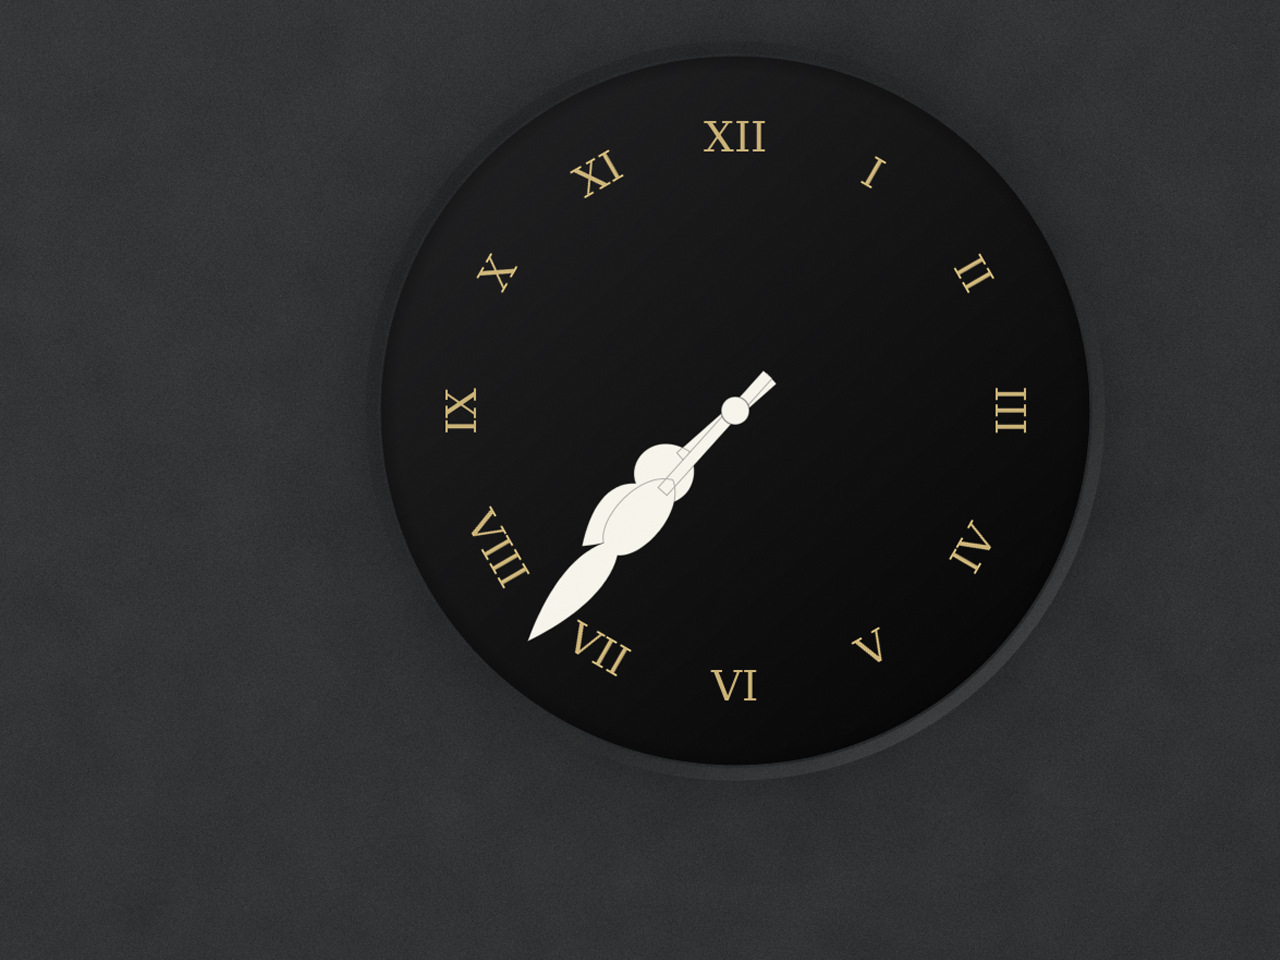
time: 7:37
